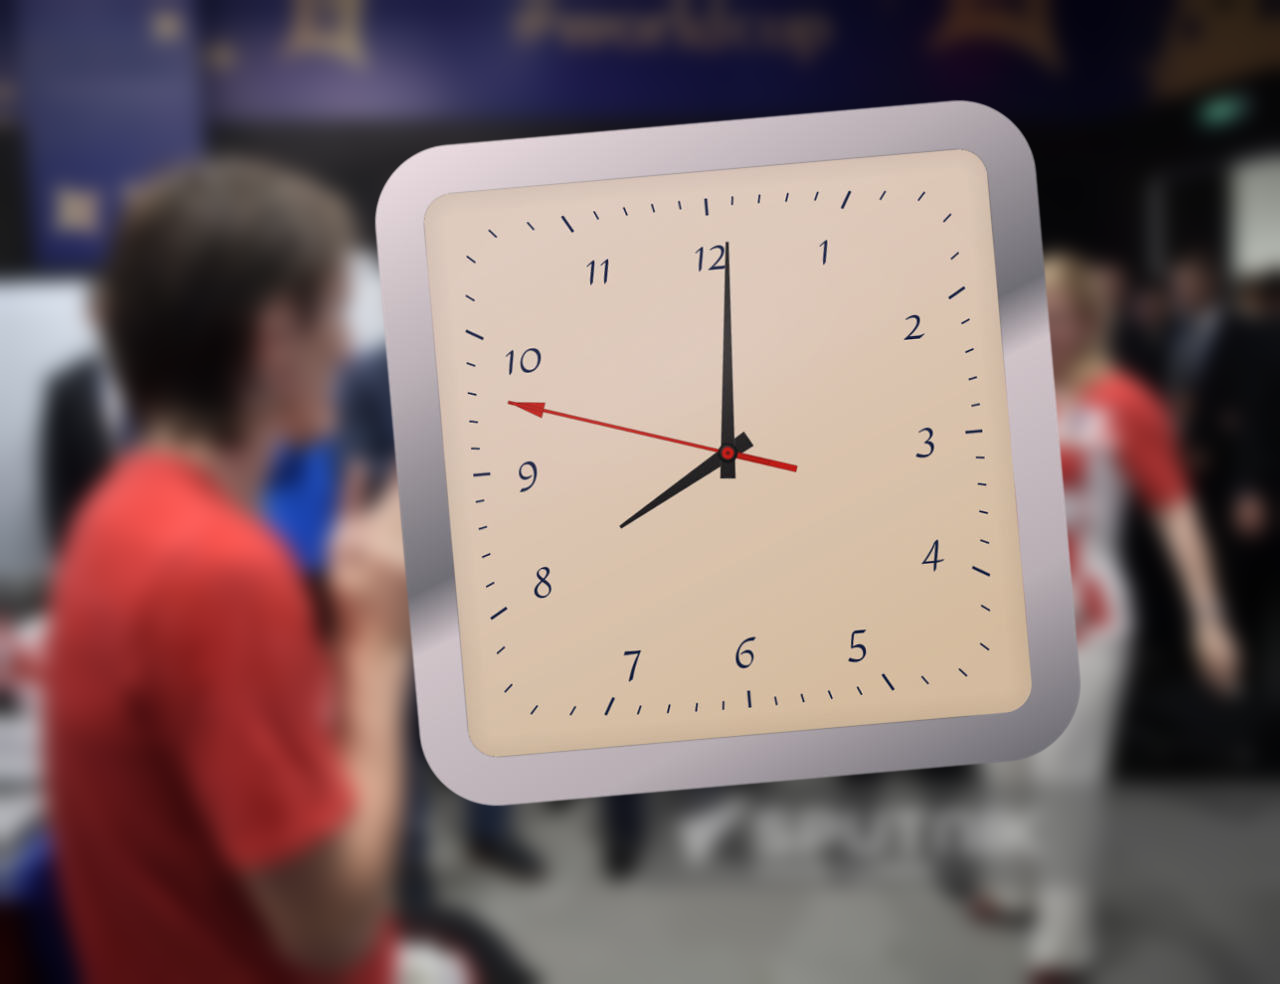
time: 8:00:48
